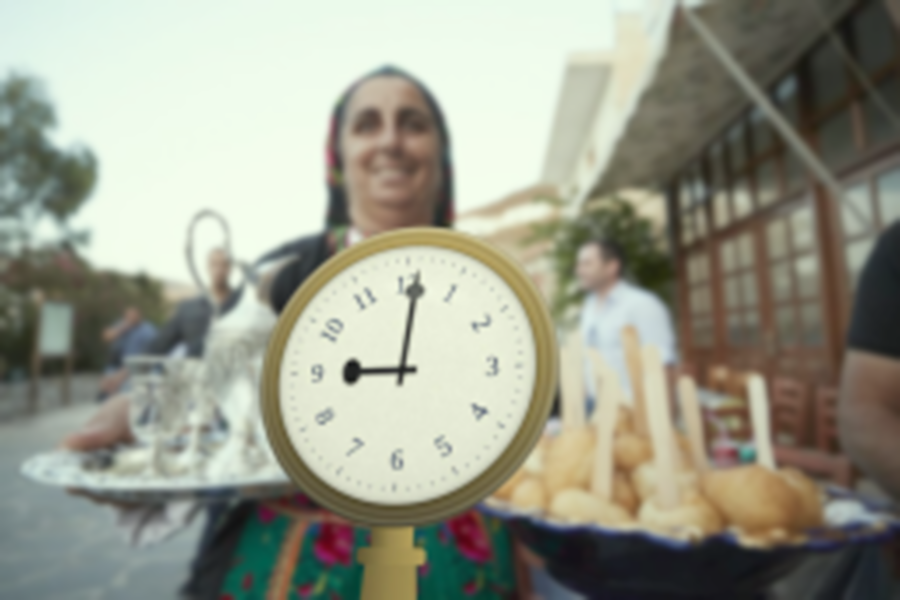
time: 9:01
